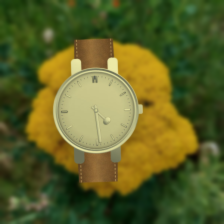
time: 4:29
